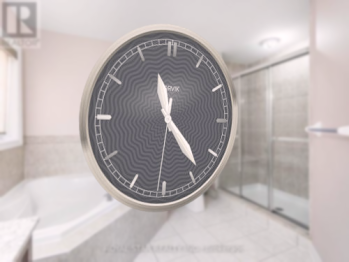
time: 11:23:31
